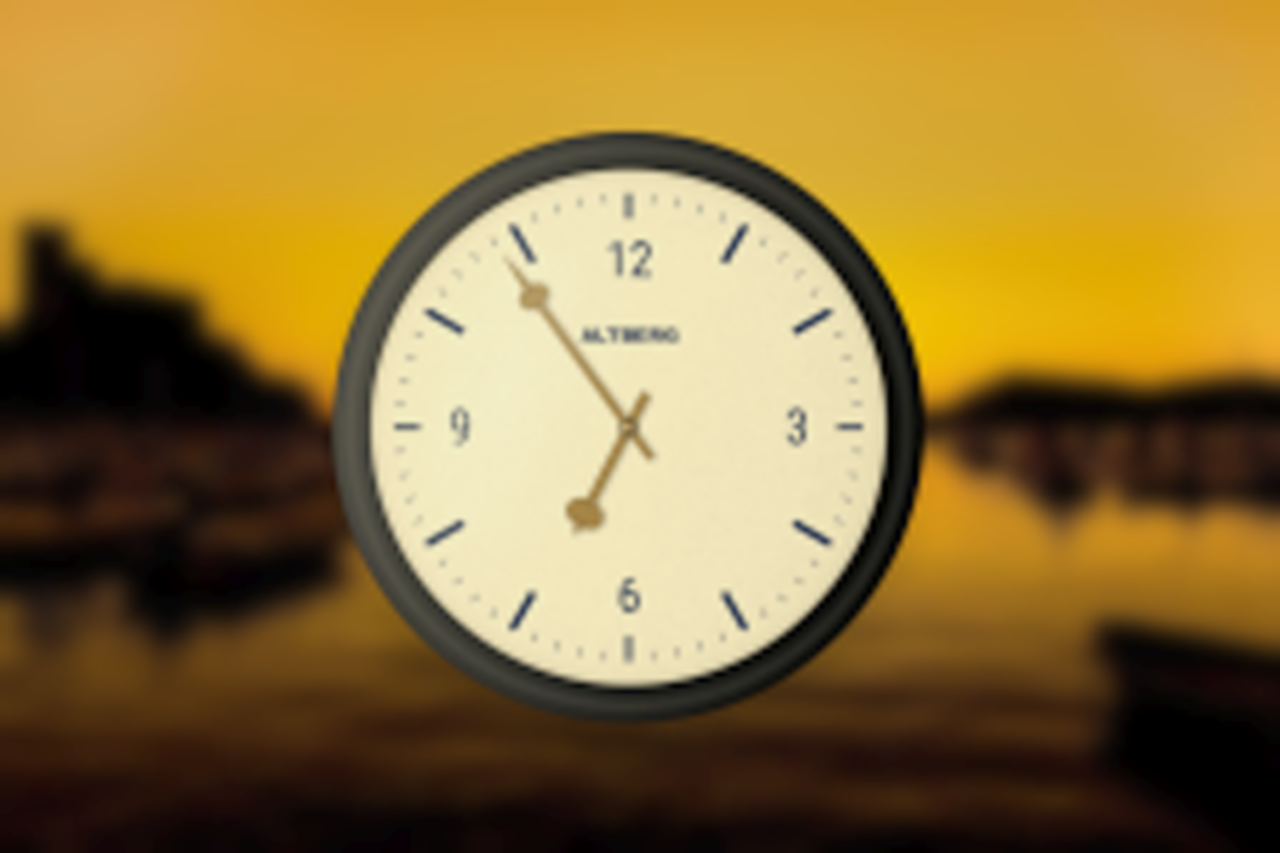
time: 6:54
